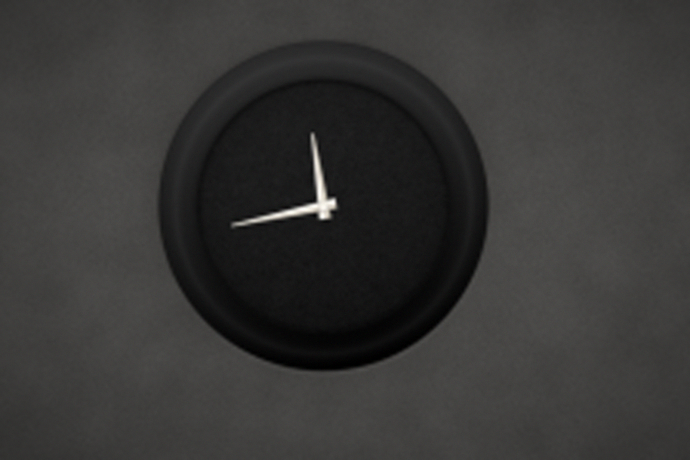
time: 11:43
